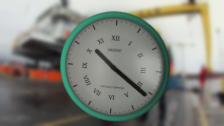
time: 10:21
